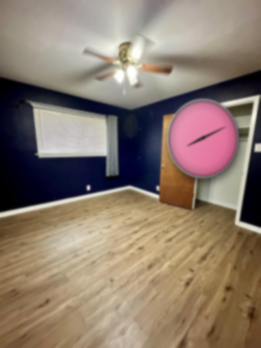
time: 8:11
